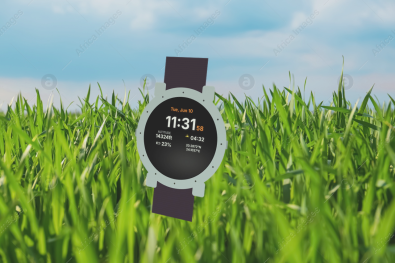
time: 11:31
